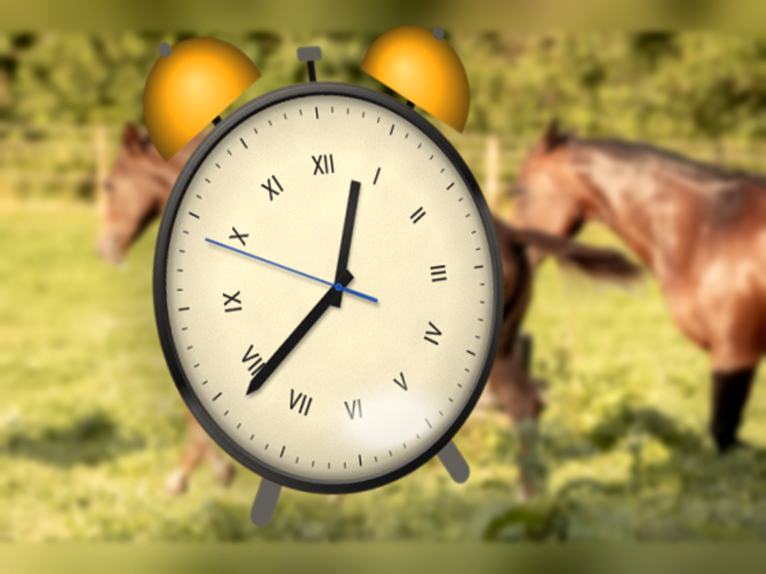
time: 12:38:49
